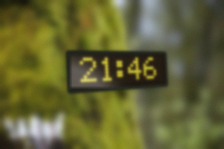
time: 21:46
